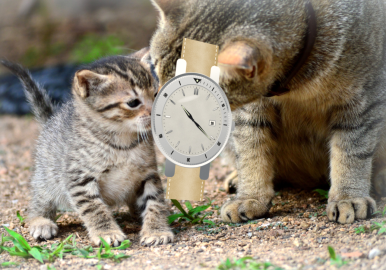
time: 10:21
